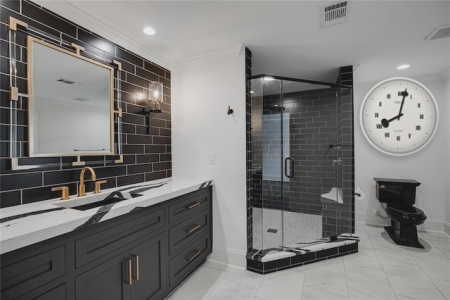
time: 8:02
